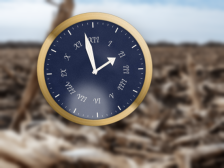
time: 1:58
